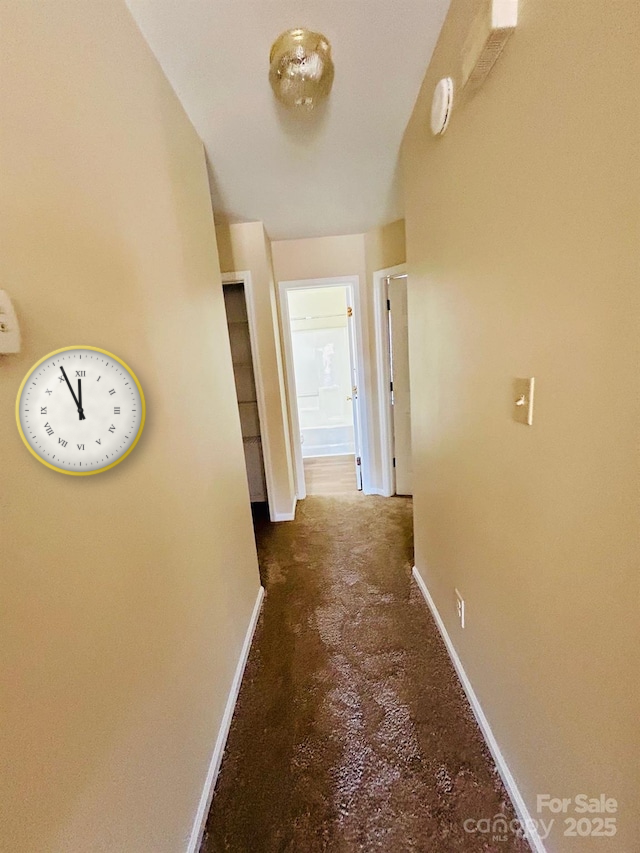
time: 11:56
